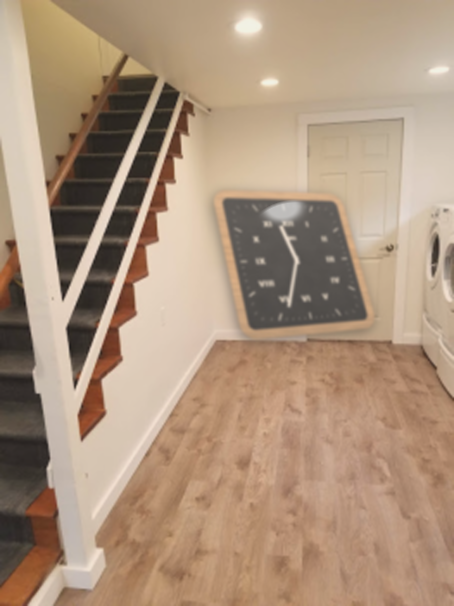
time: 11:34
